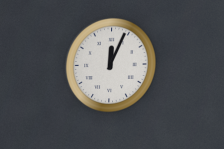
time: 12:04
